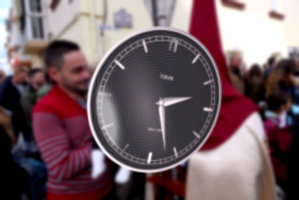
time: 2:27
